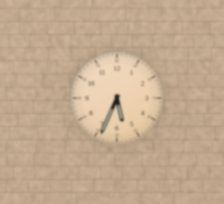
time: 5:34
